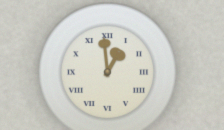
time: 12:59
